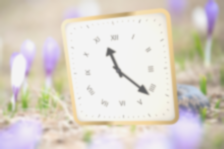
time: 11:22
